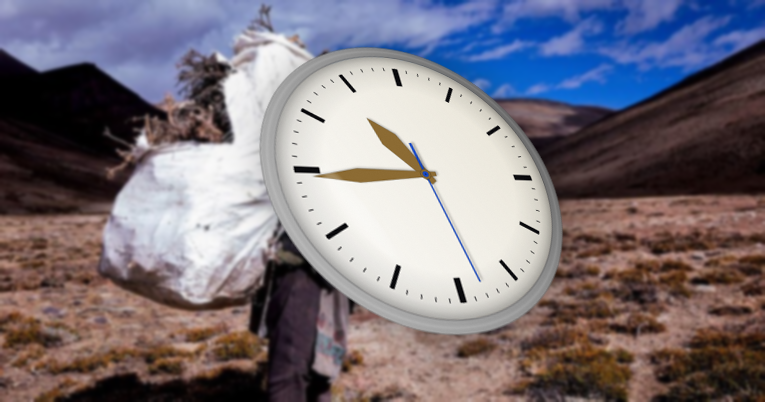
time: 10:44:28
